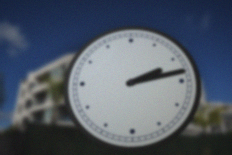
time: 2:13
